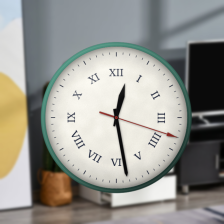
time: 12:28:18
